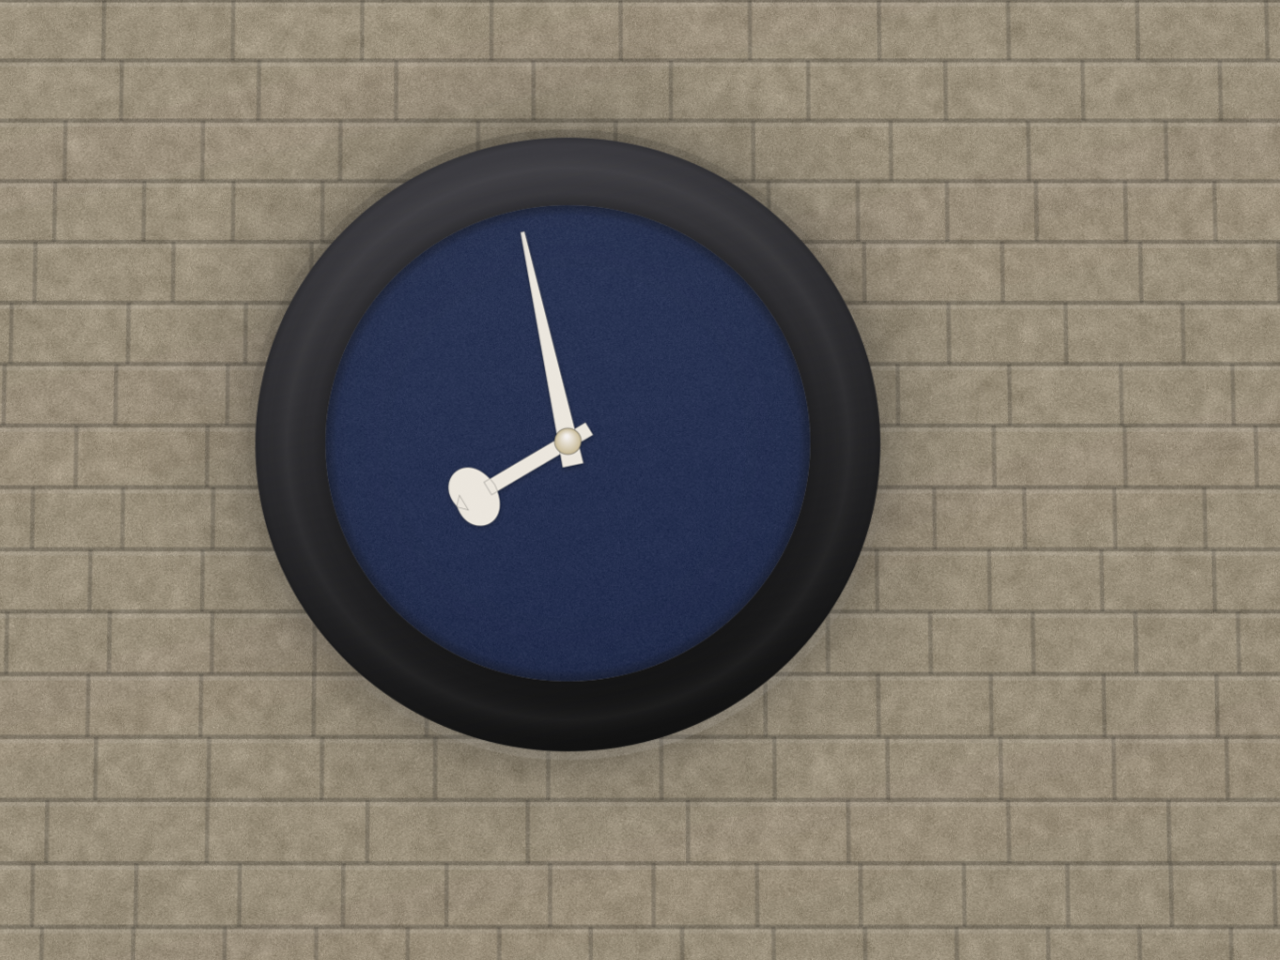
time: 7:58
